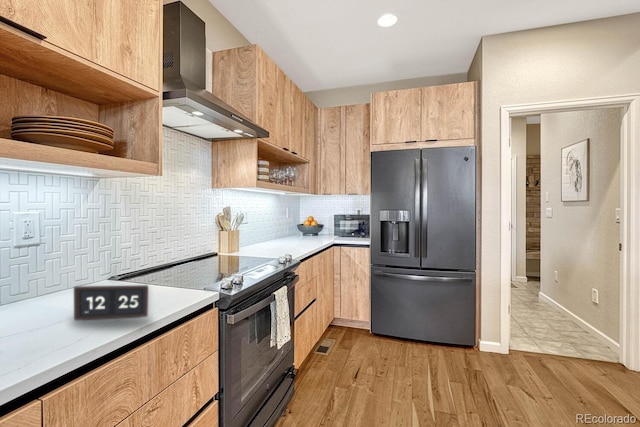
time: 12:25
